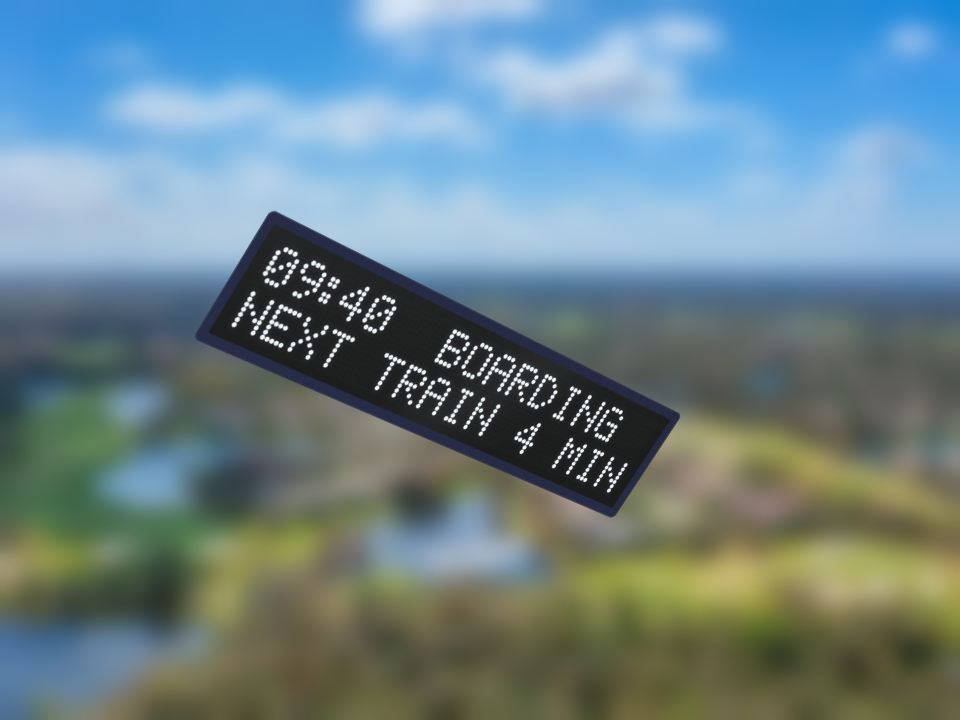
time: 9:40
